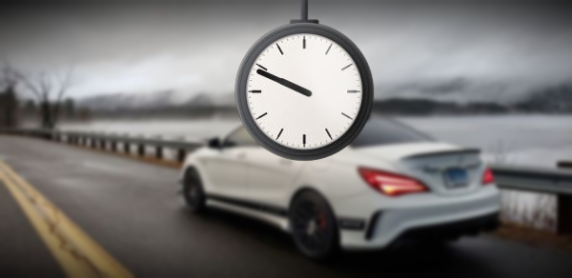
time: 9:49
